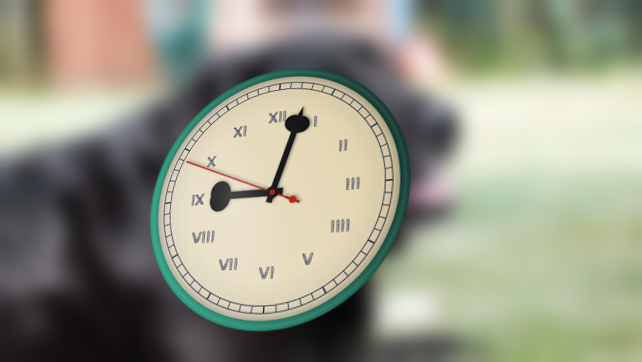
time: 9:02:49
